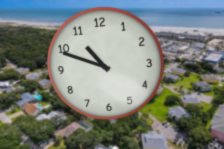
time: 10:49
